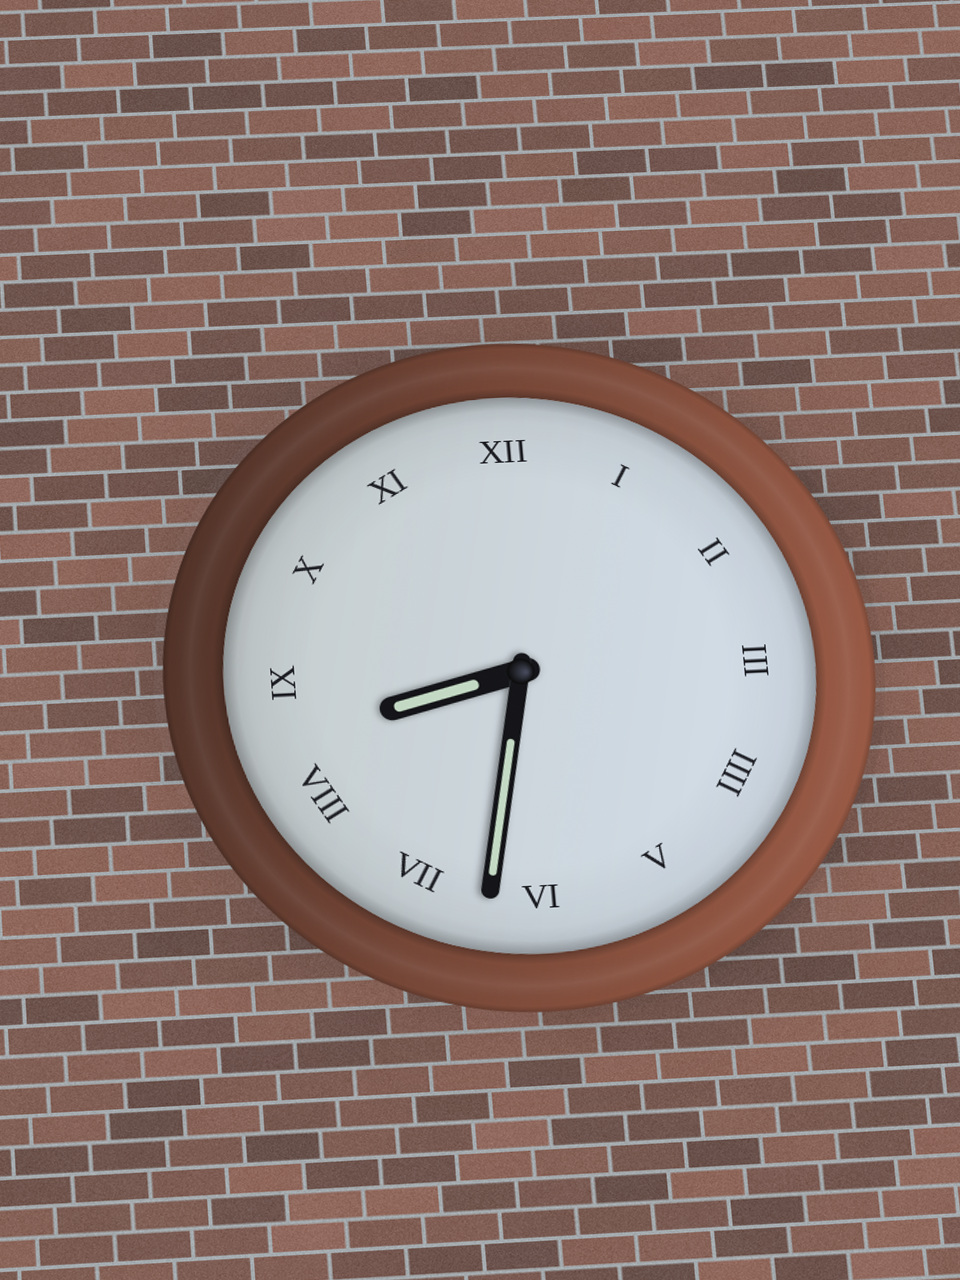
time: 8:32
